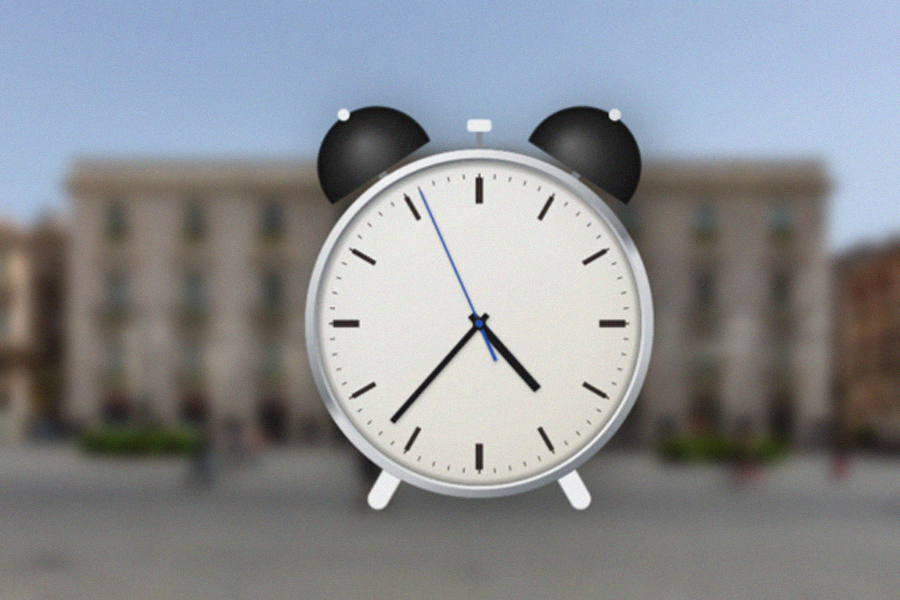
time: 4:36:56
